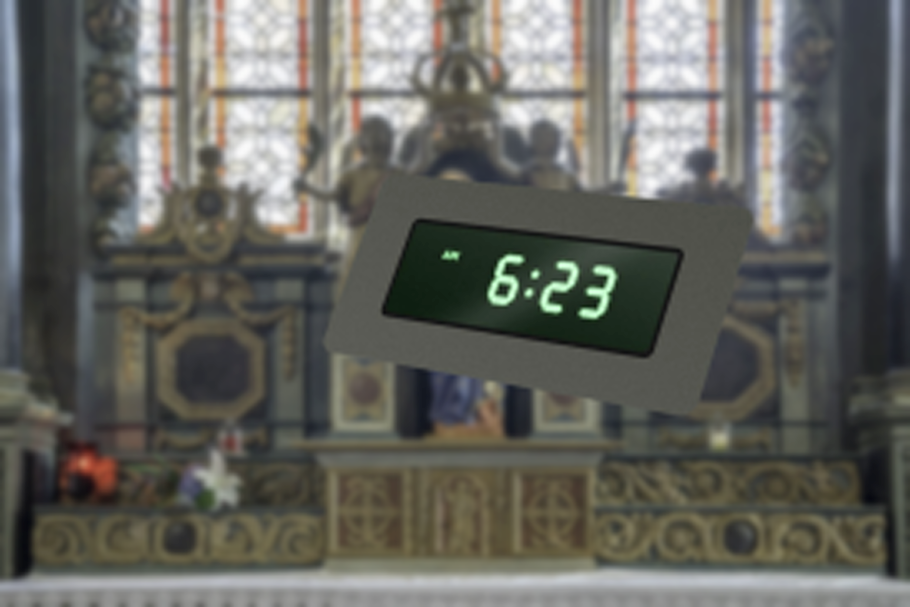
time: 6:23
